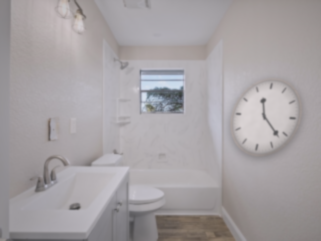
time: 11:22
